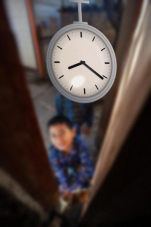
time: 8:21
